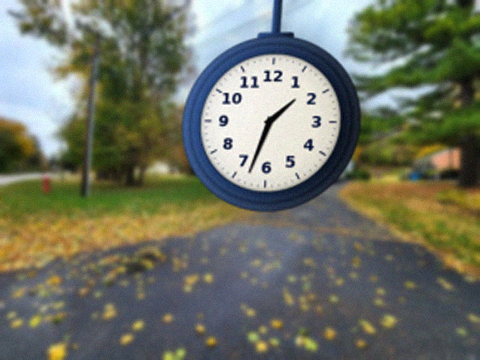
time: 1:33
